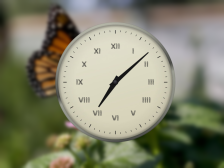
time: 7:08
